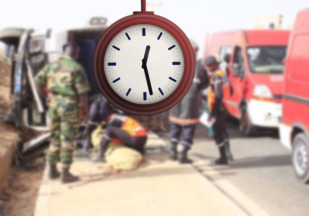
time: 12:28
